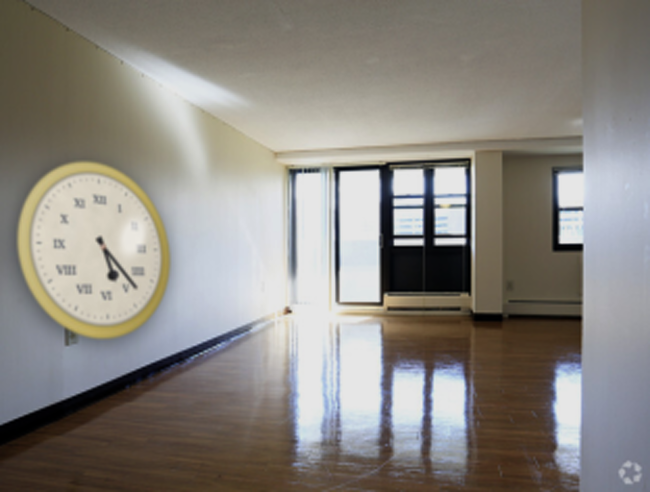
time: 5:23
